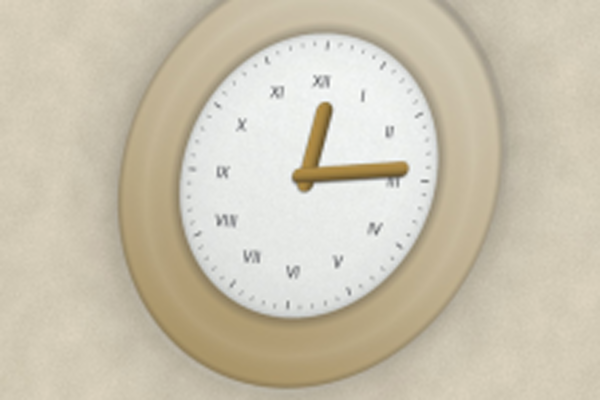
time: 12:14
